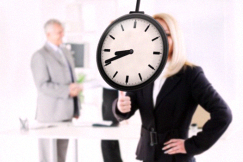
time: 8:41
